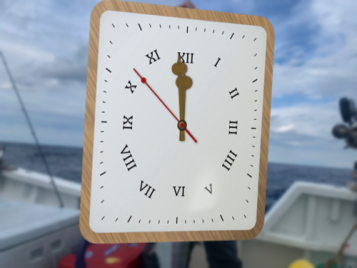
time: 11:58:52
